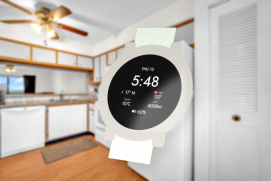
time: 5:48
